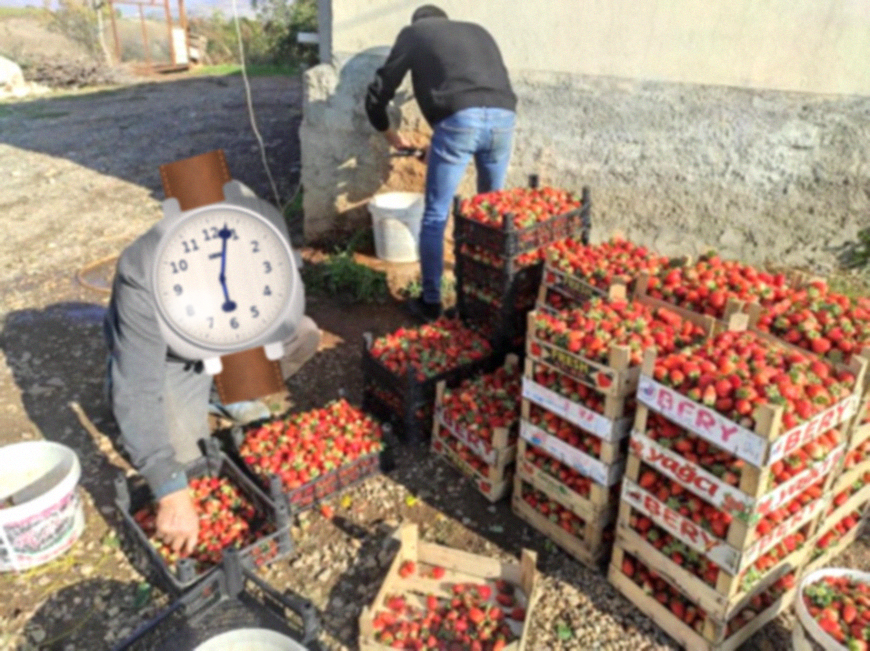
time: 6:03
